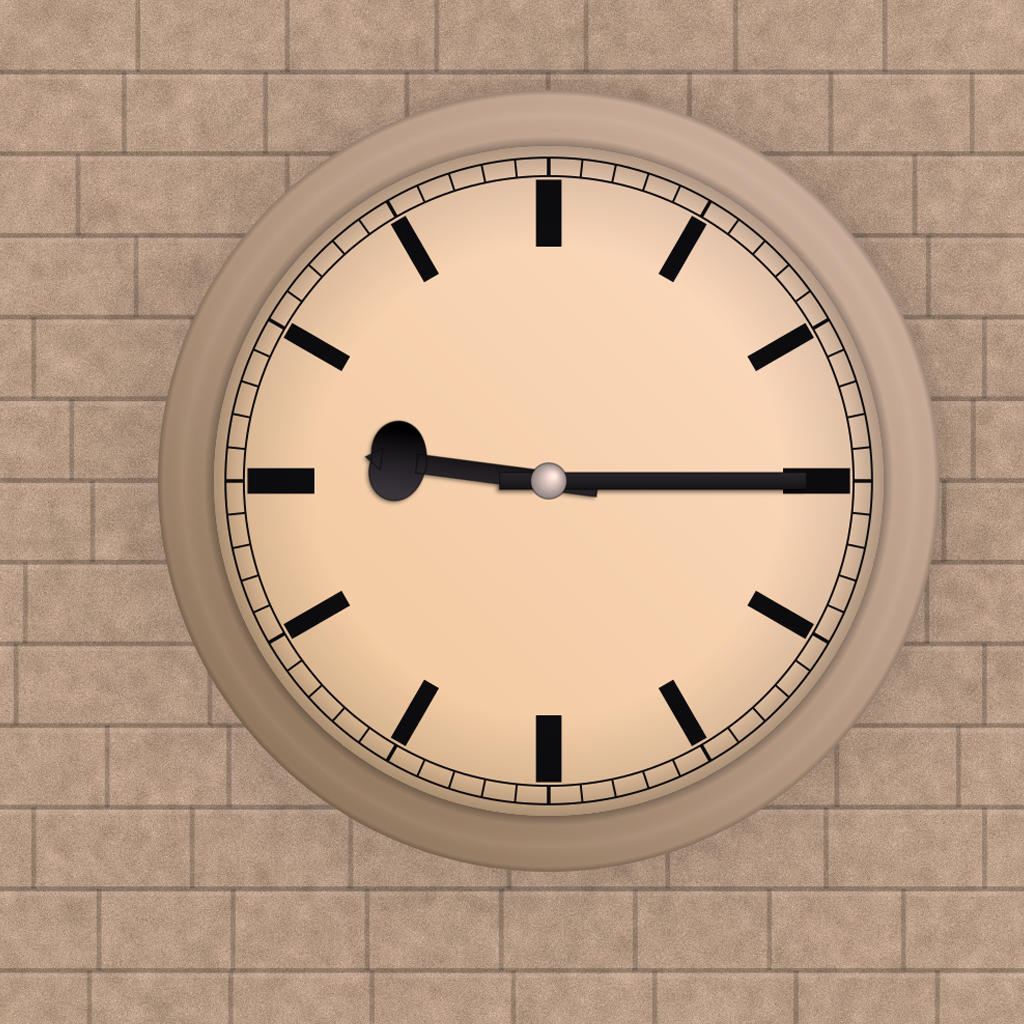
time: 9:15
